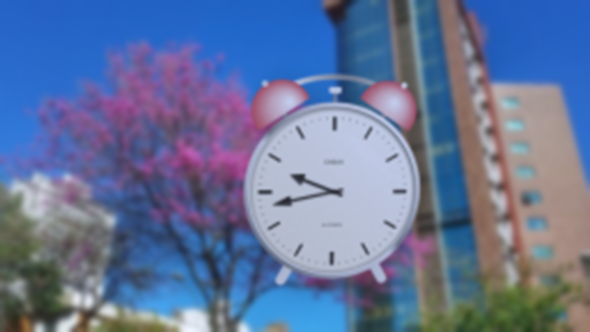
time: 9:43
